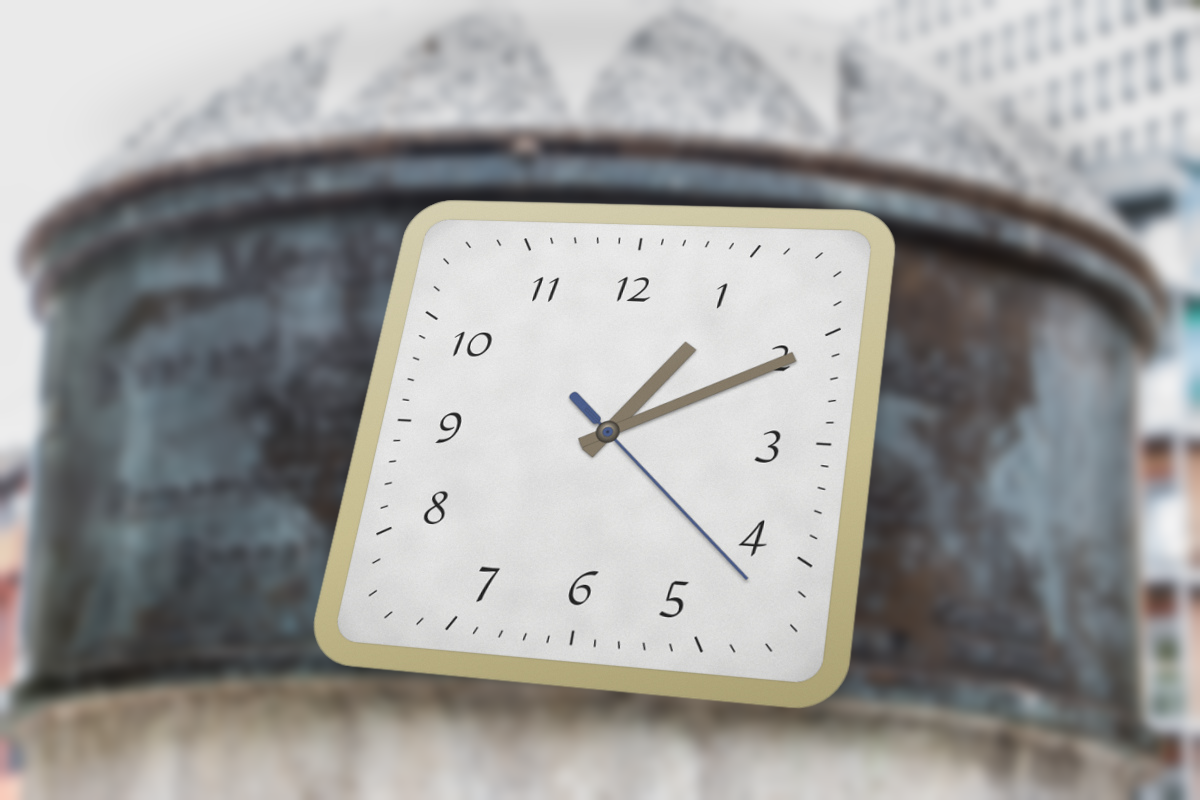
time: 1:10:22
